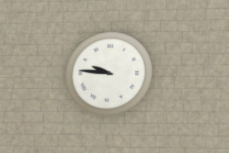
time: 9:46
